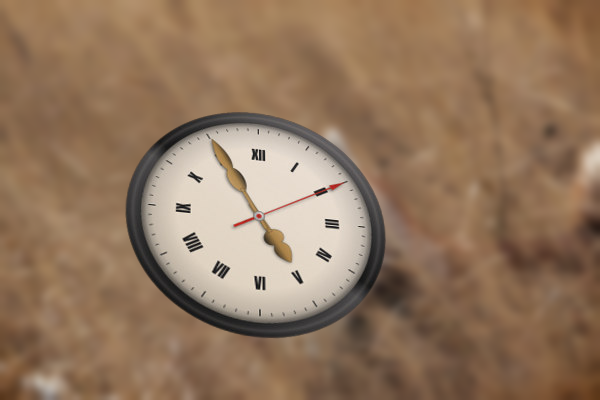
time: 4:55:10
